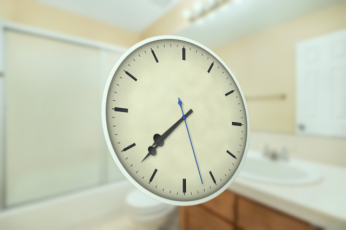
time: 7:37:27
